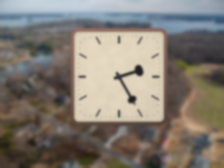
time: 2:25
